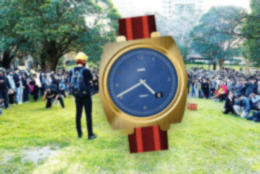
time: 4:41
